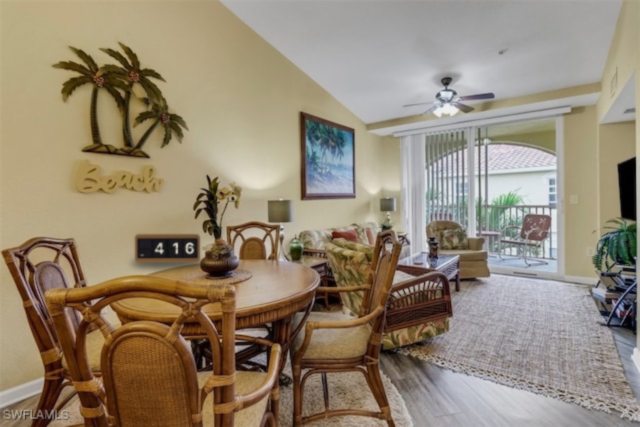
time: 4:16
